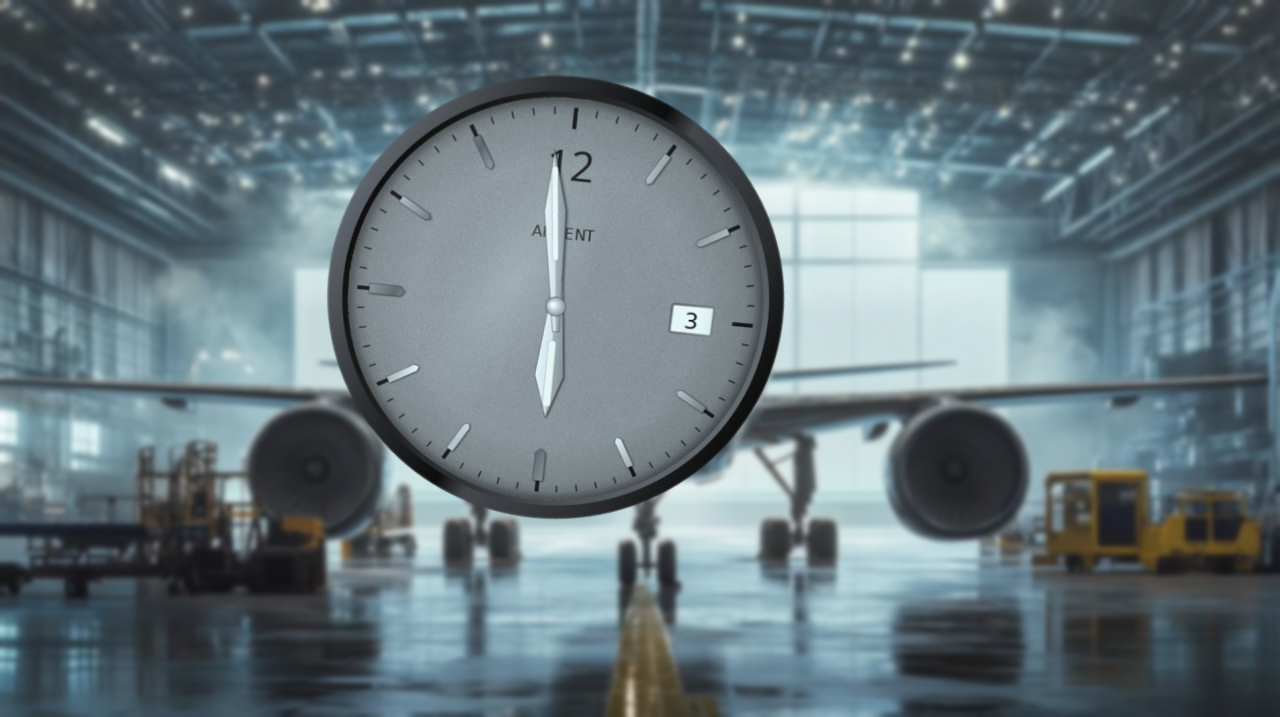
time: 5:59
